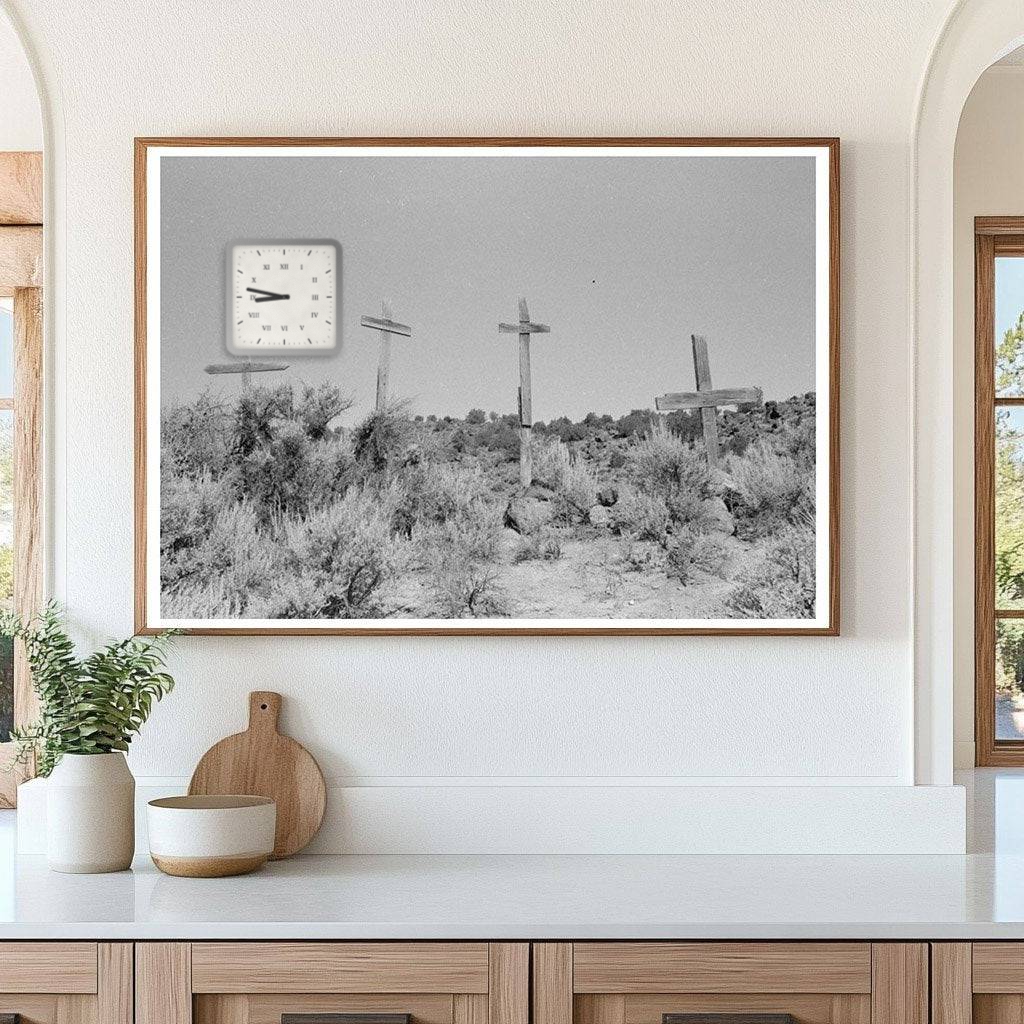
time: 8:47
